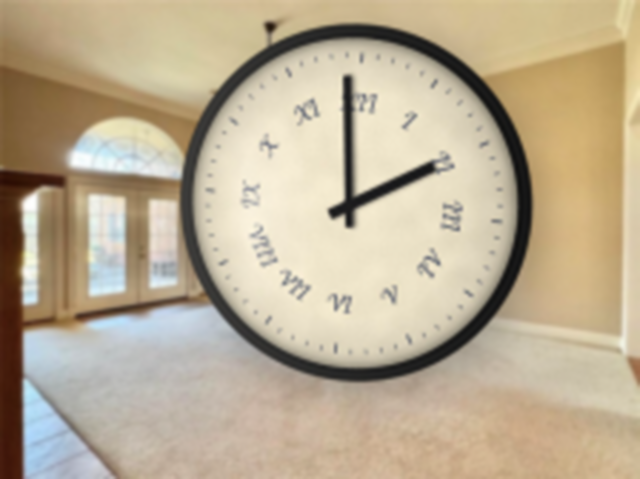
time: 1:59
